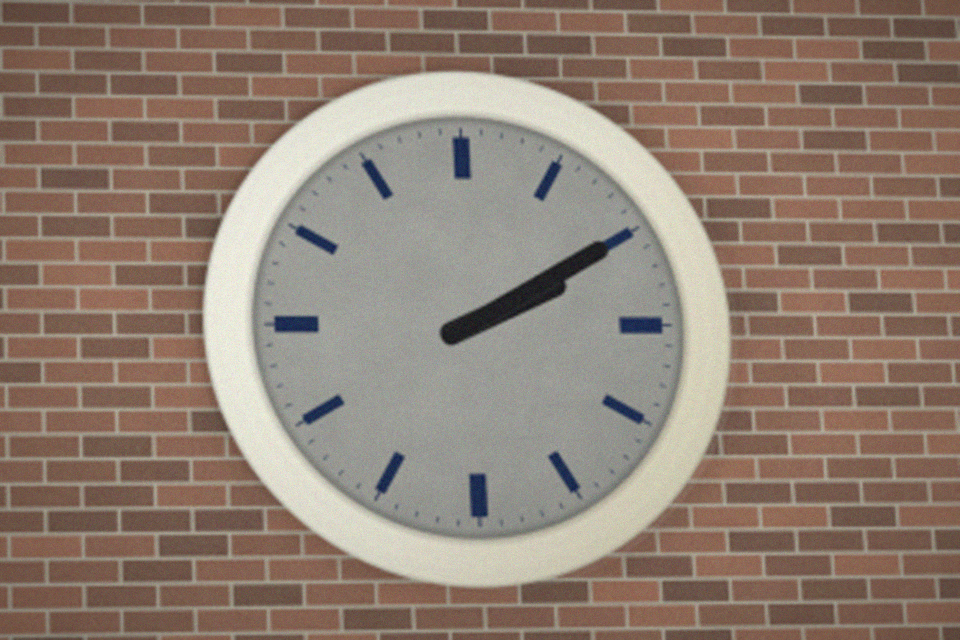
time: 2:10
